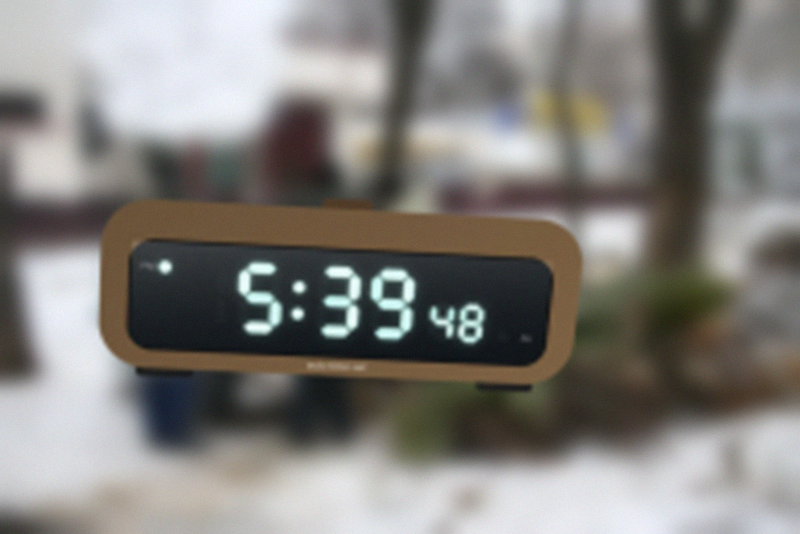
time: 5:39:48
